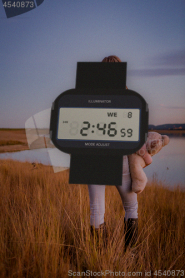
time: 2:46:59
